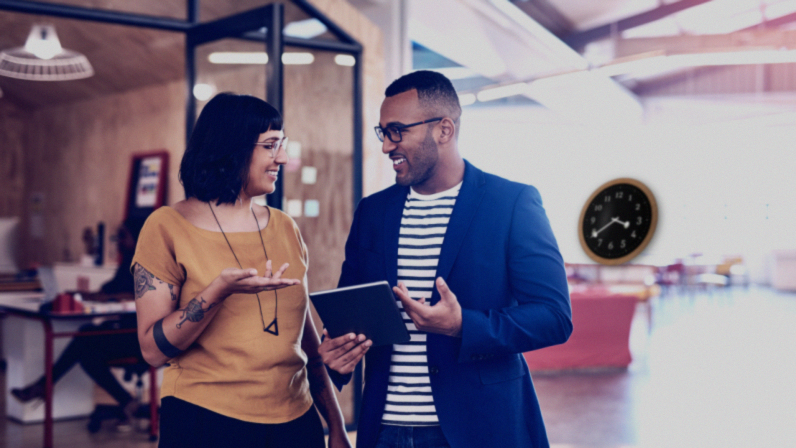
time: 3:39
